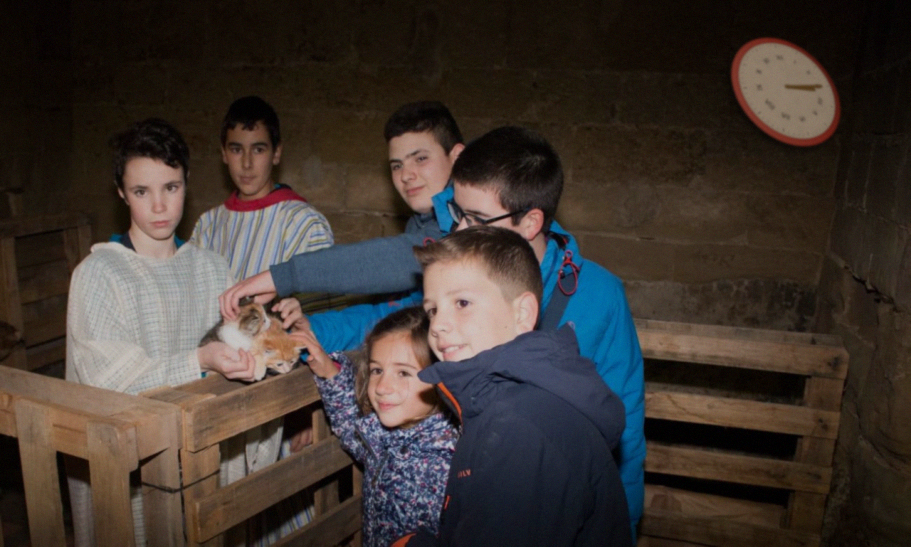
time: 3:15
